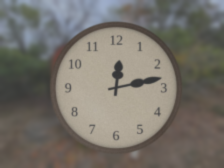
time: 12:13
